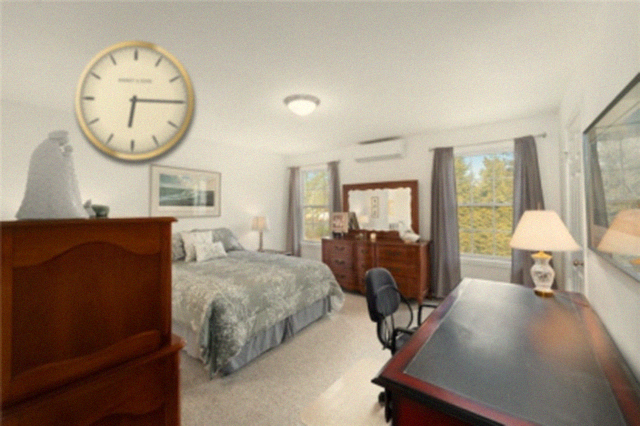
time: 6:15
